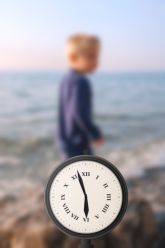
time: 5:57
